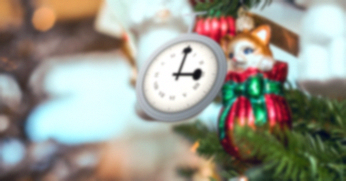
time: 3:01
